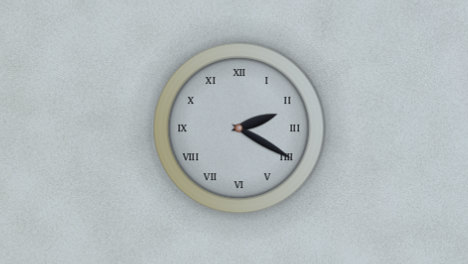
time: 2:20
